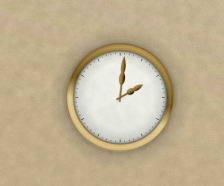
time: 2:01
